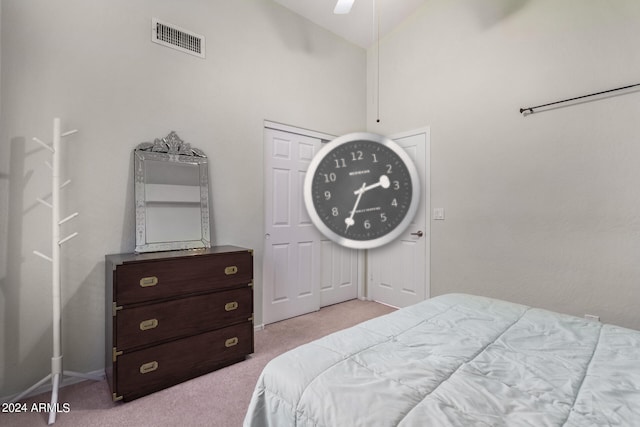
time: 2:35
